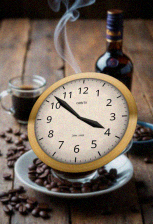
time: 3:52
